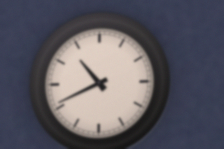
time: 10:41
